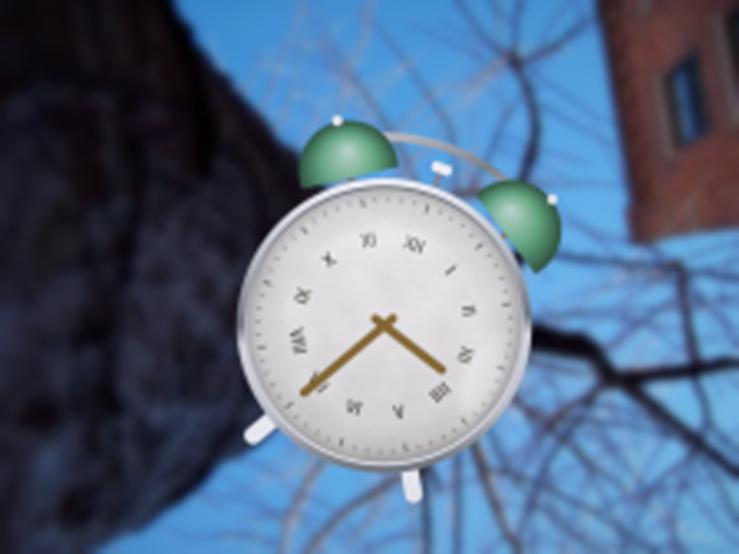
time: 3:35
